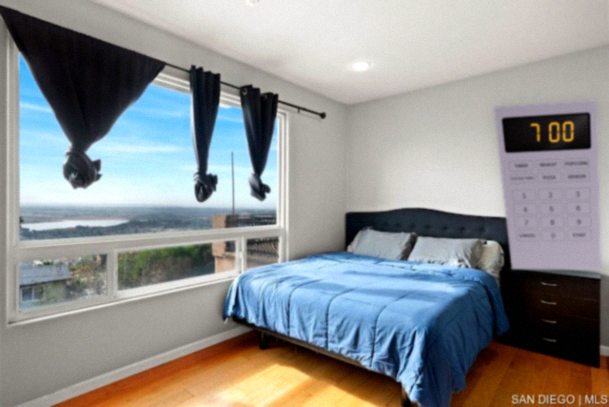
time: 7:00
